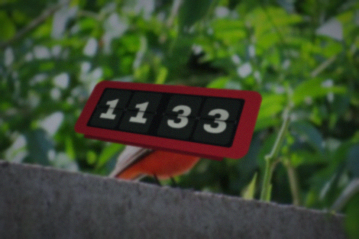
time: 11:33
